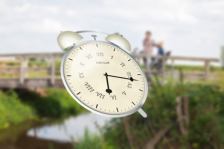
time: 6:17
